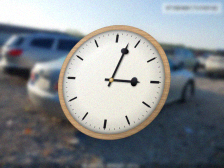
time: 3:03
